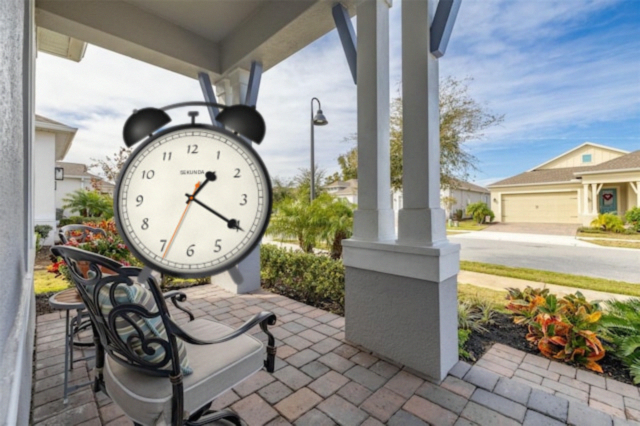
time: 1:20:34
